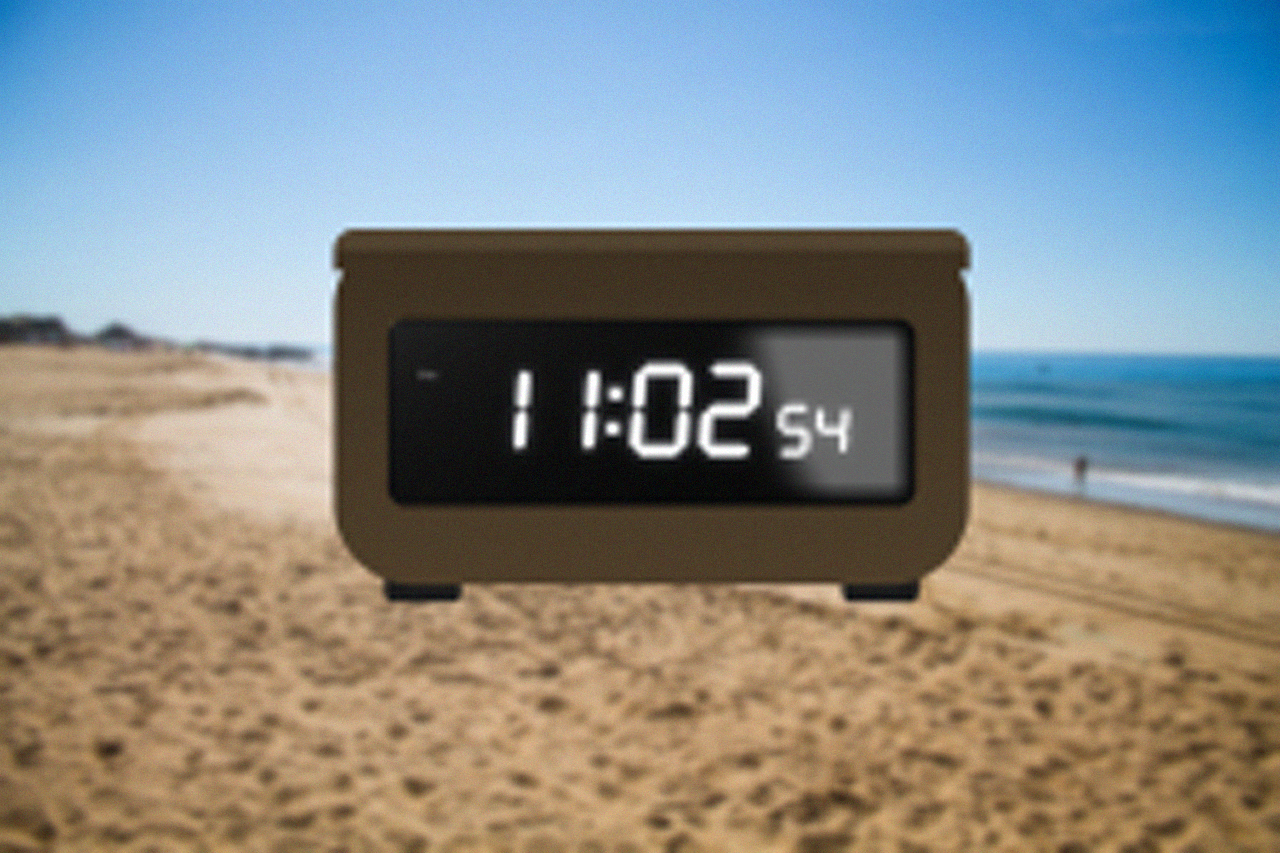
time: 11:02:54
